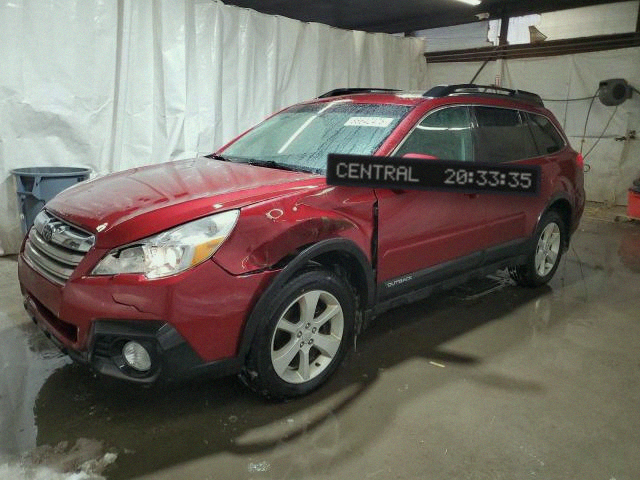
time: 20:33:35
